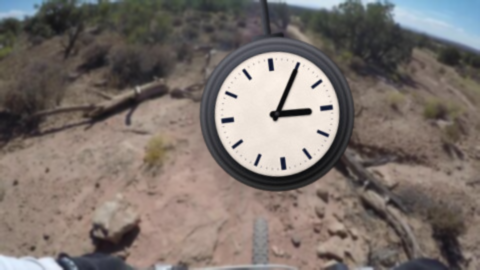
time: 3:05
